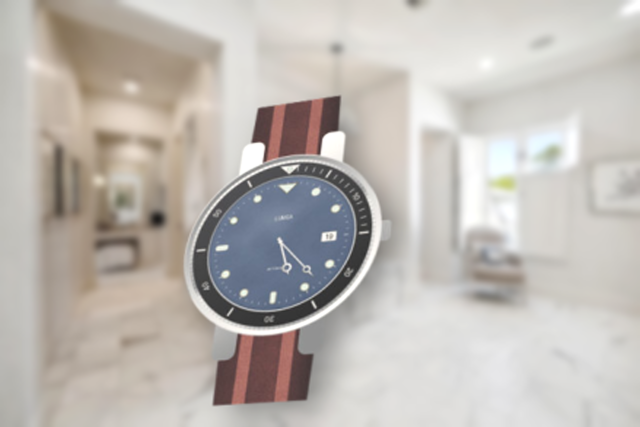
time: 5:23
